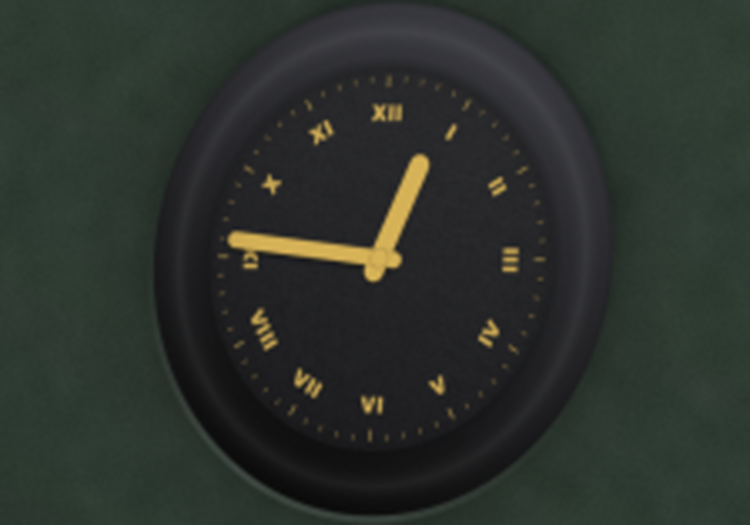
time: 12:46
